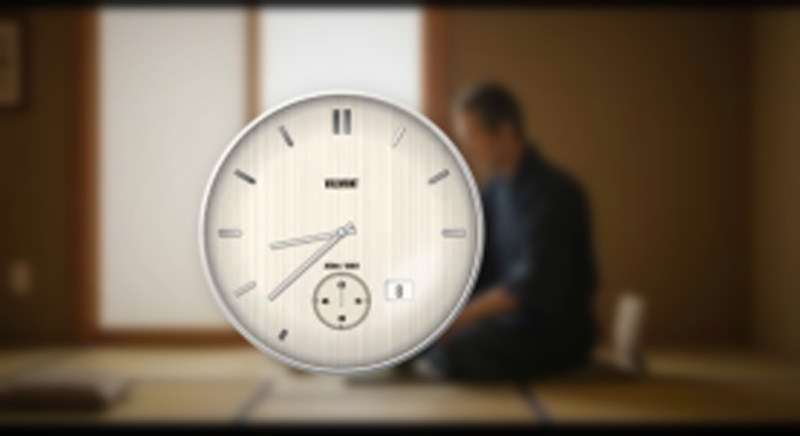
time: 8:38
